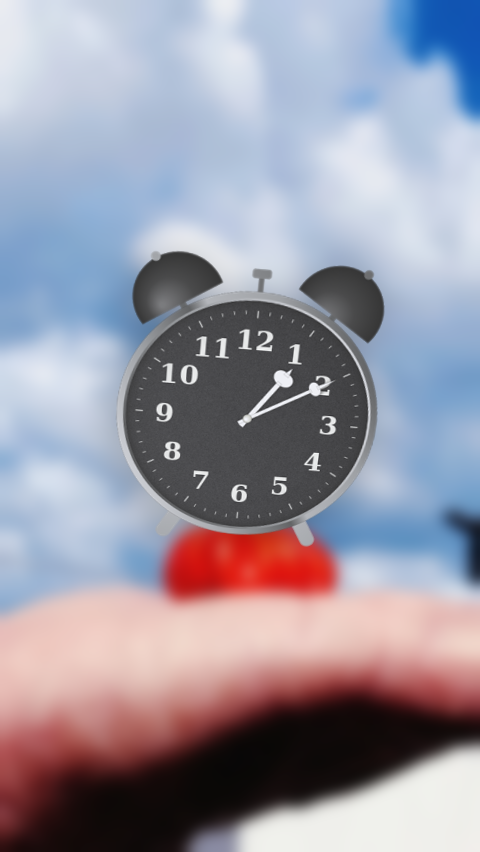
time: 1:10
